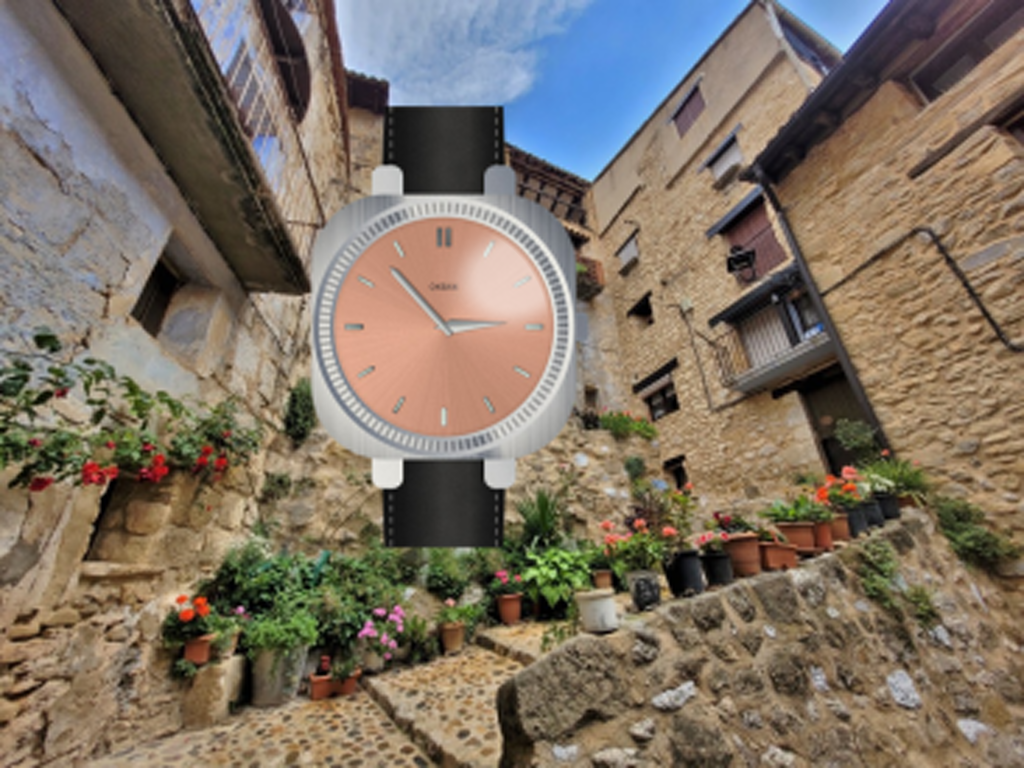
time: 2:53
